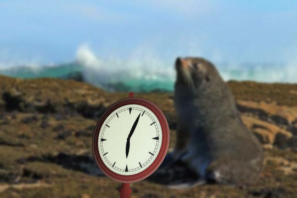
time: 6:04
